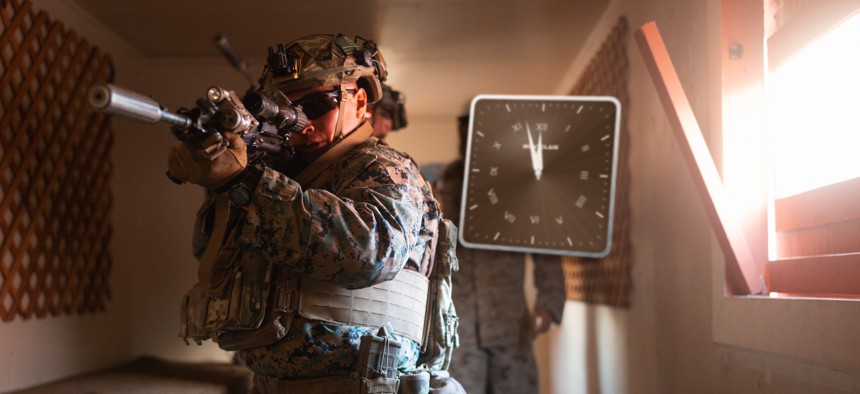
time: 11:57
